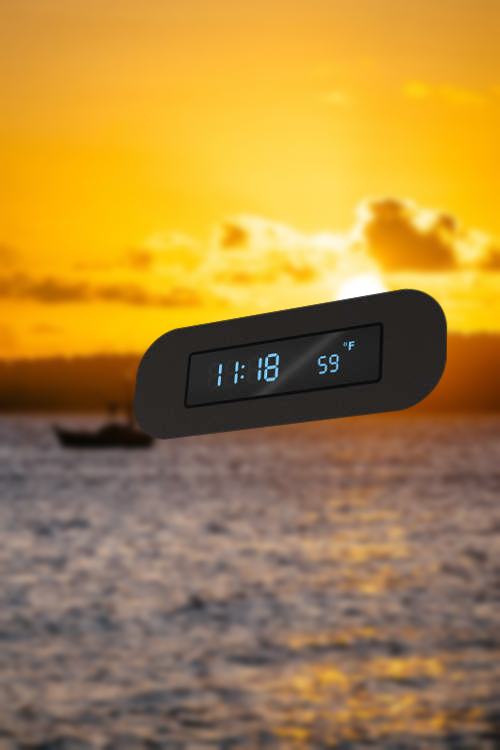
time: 11:18
